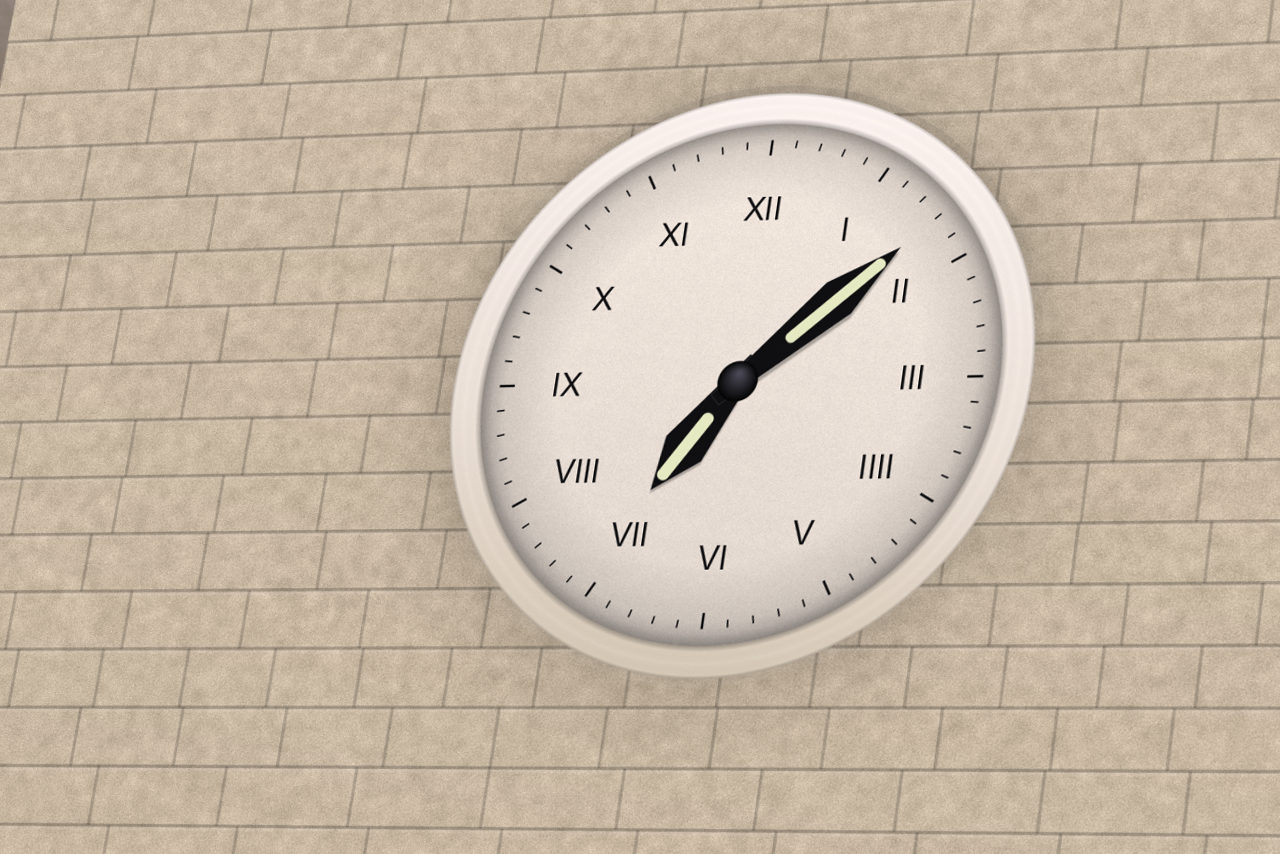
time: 7:08
